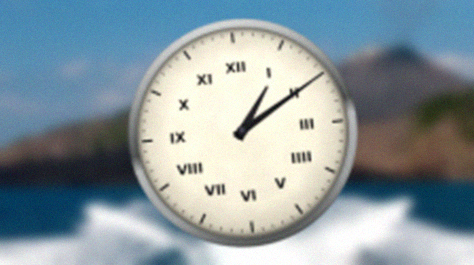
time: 1:10
